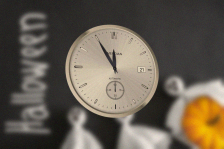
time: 11:55
